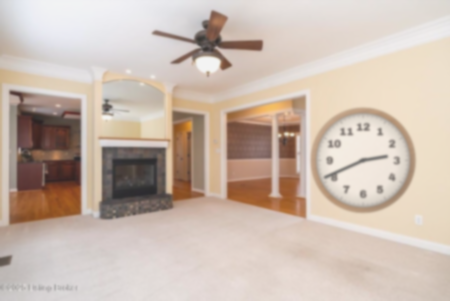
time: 2:41
